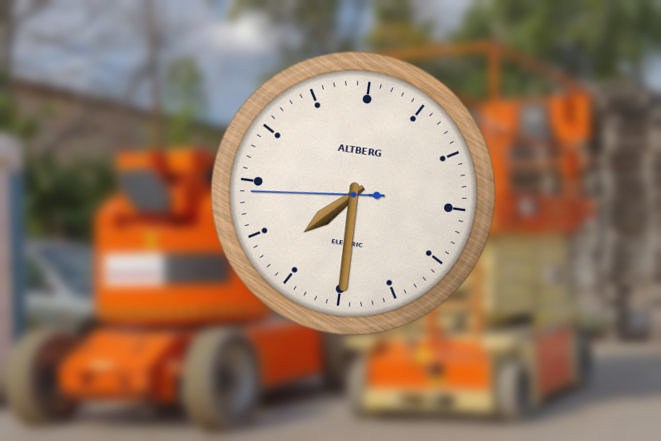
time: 7:29:44
